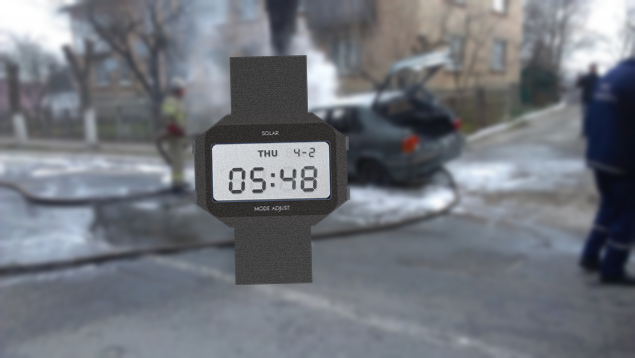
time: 5:48
